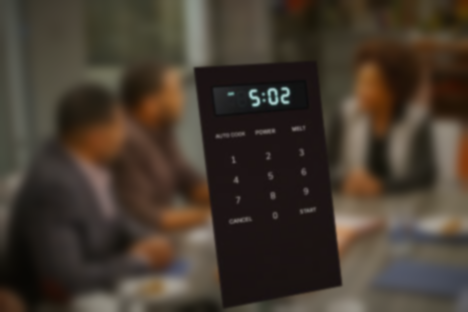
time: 5:02
